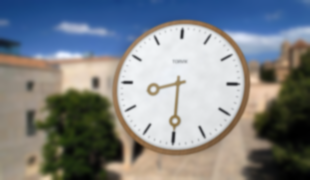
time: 8:30
